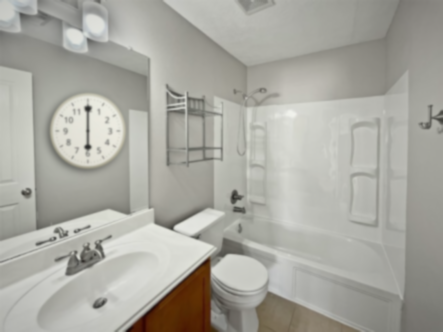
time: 6:00
